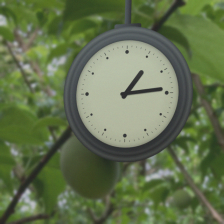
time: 1:14
